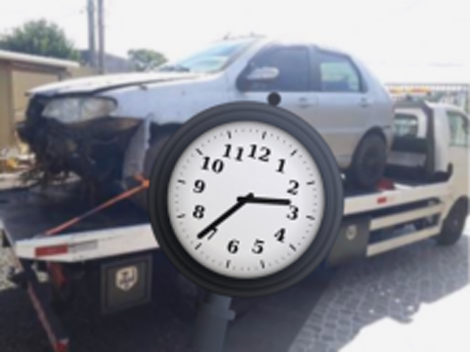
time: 2:36
